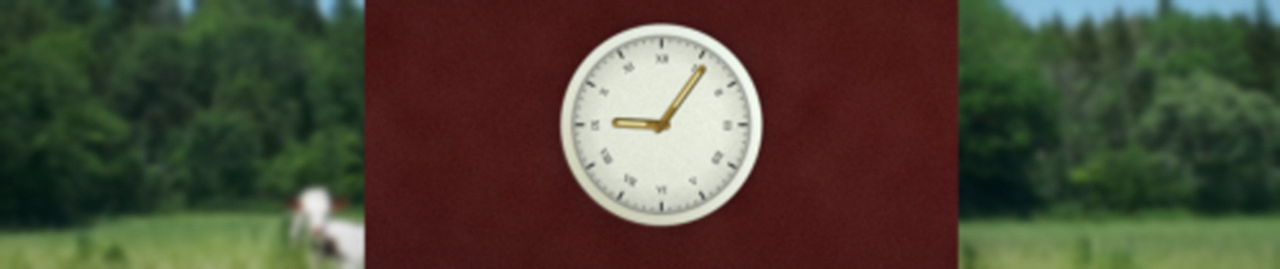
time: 9:06
